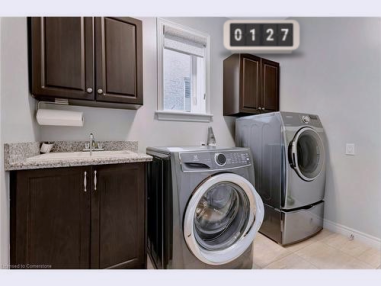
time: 1:27
